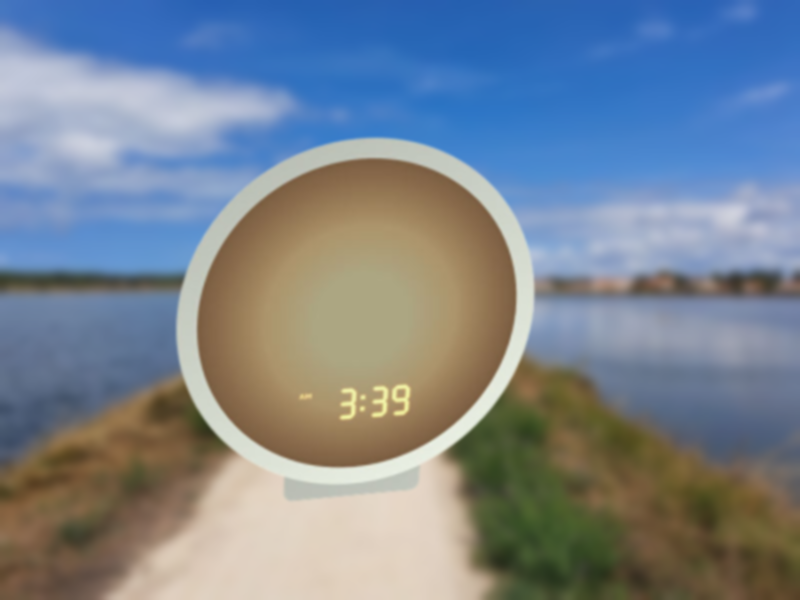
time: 3:39
